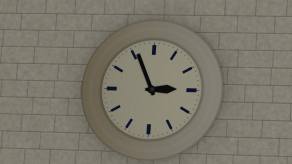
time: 2:56
